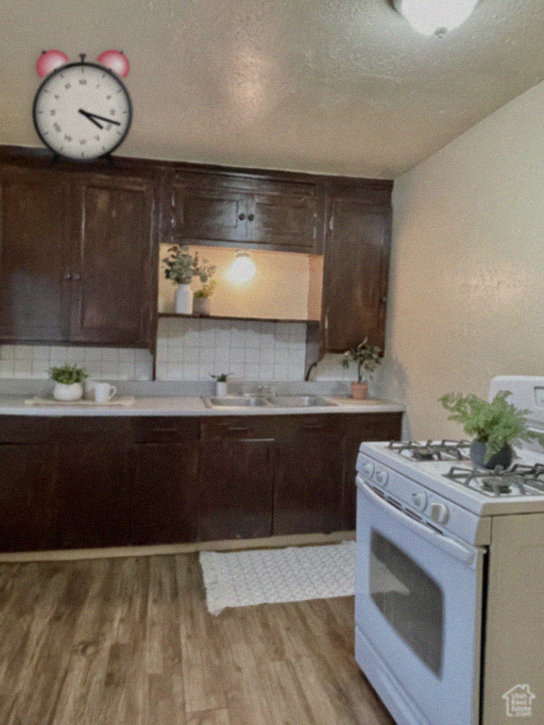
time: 4:18
